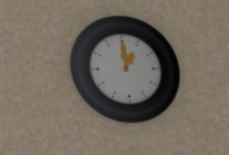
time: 1:00
